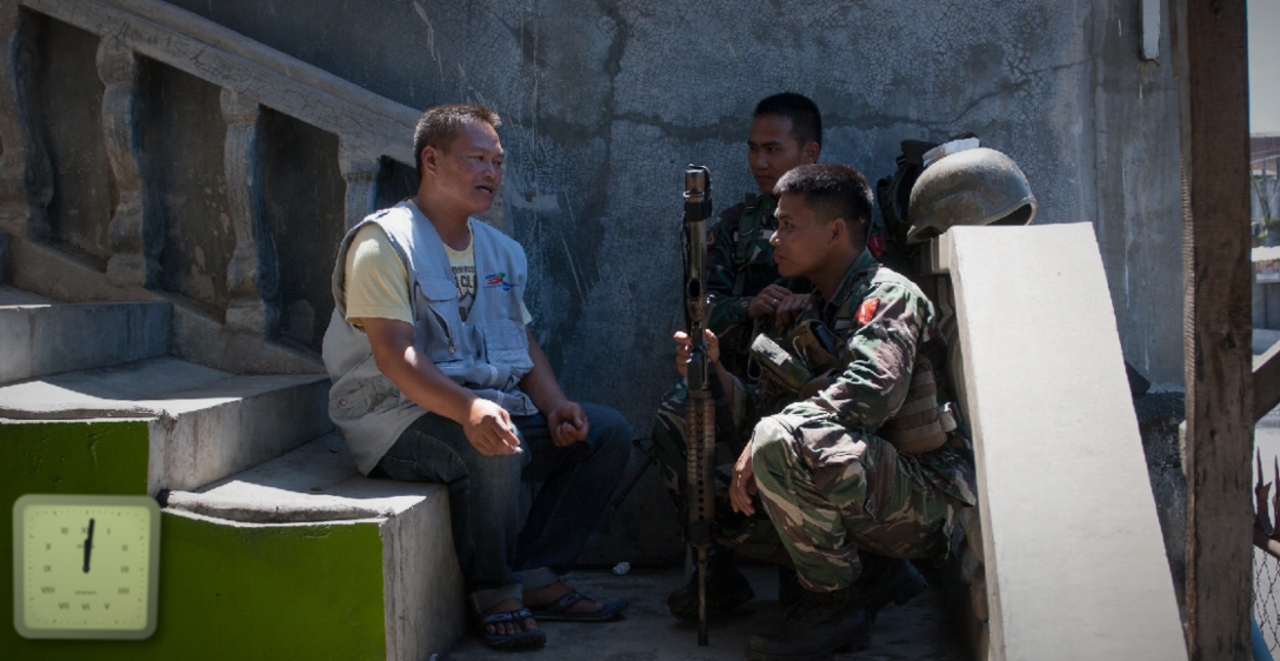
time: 12:01
